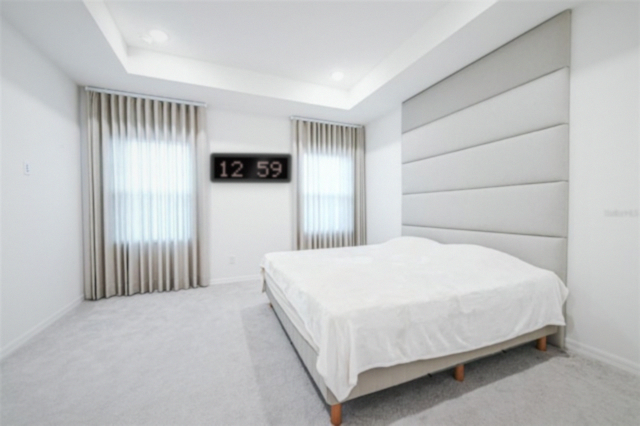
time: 12:59
